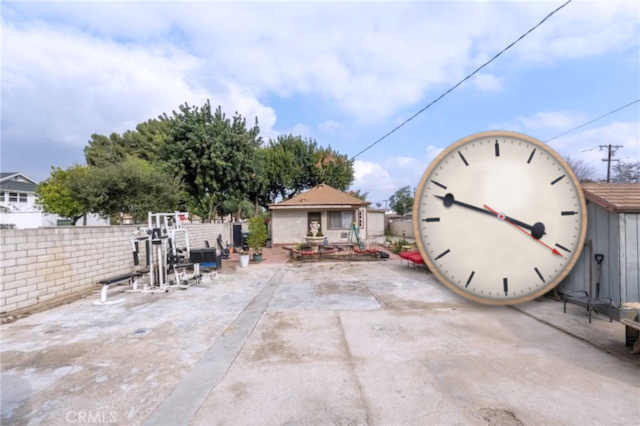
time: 3:48:21
